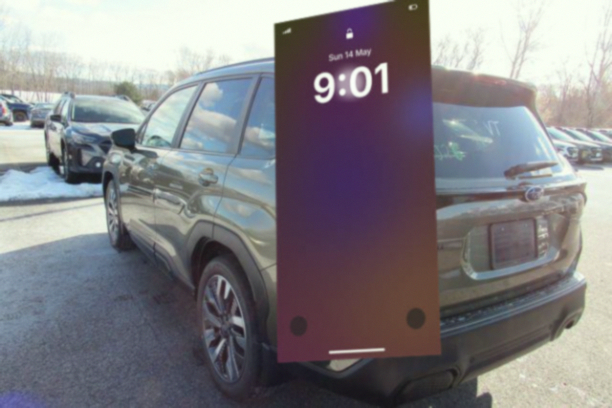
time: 9:01
